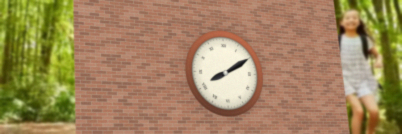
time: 8:10
